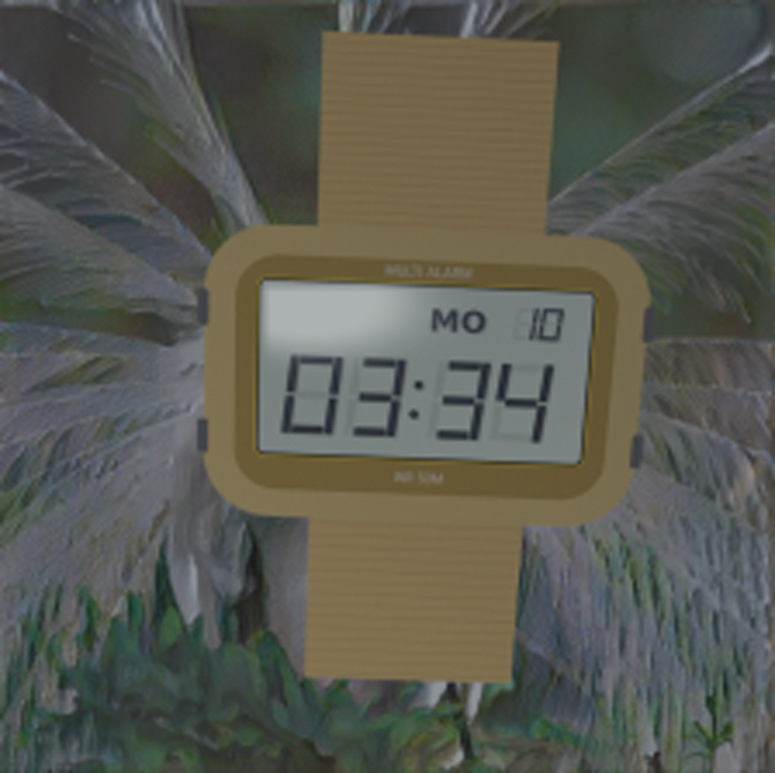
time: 3:34
